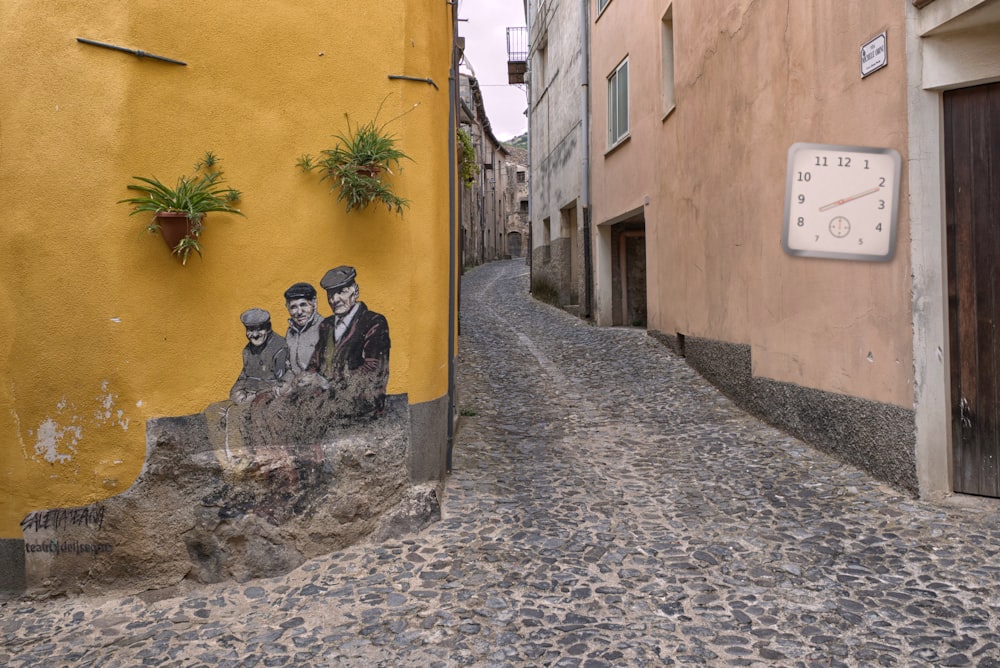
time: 8:11
